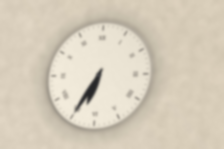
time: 6:35
